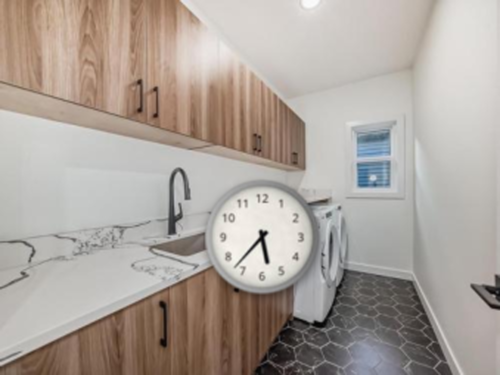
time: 5:37
